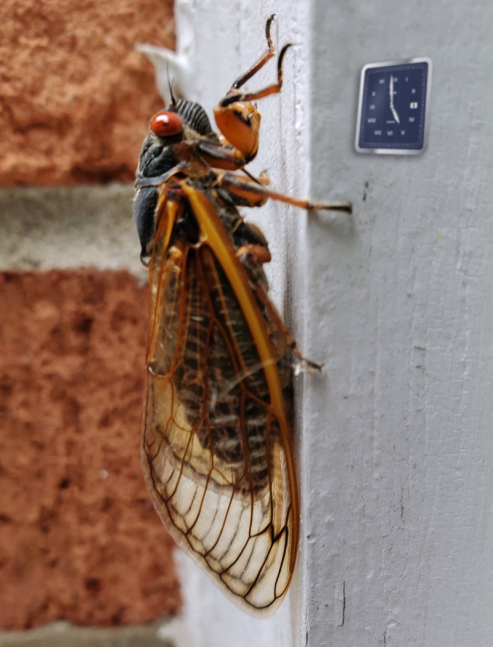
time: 4:59
